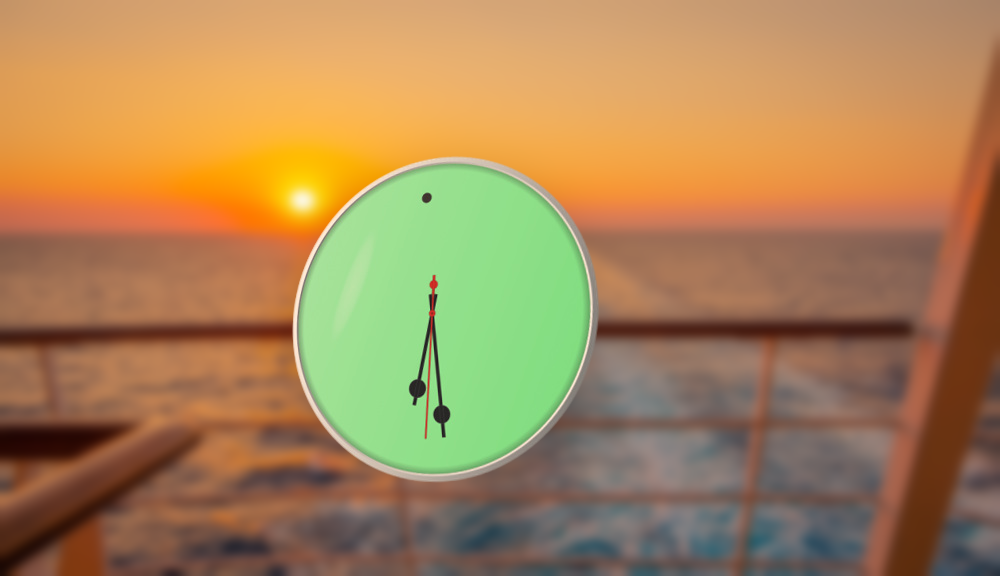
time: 6:29:31
